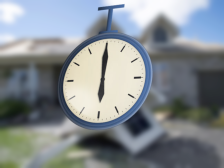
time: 6:00
